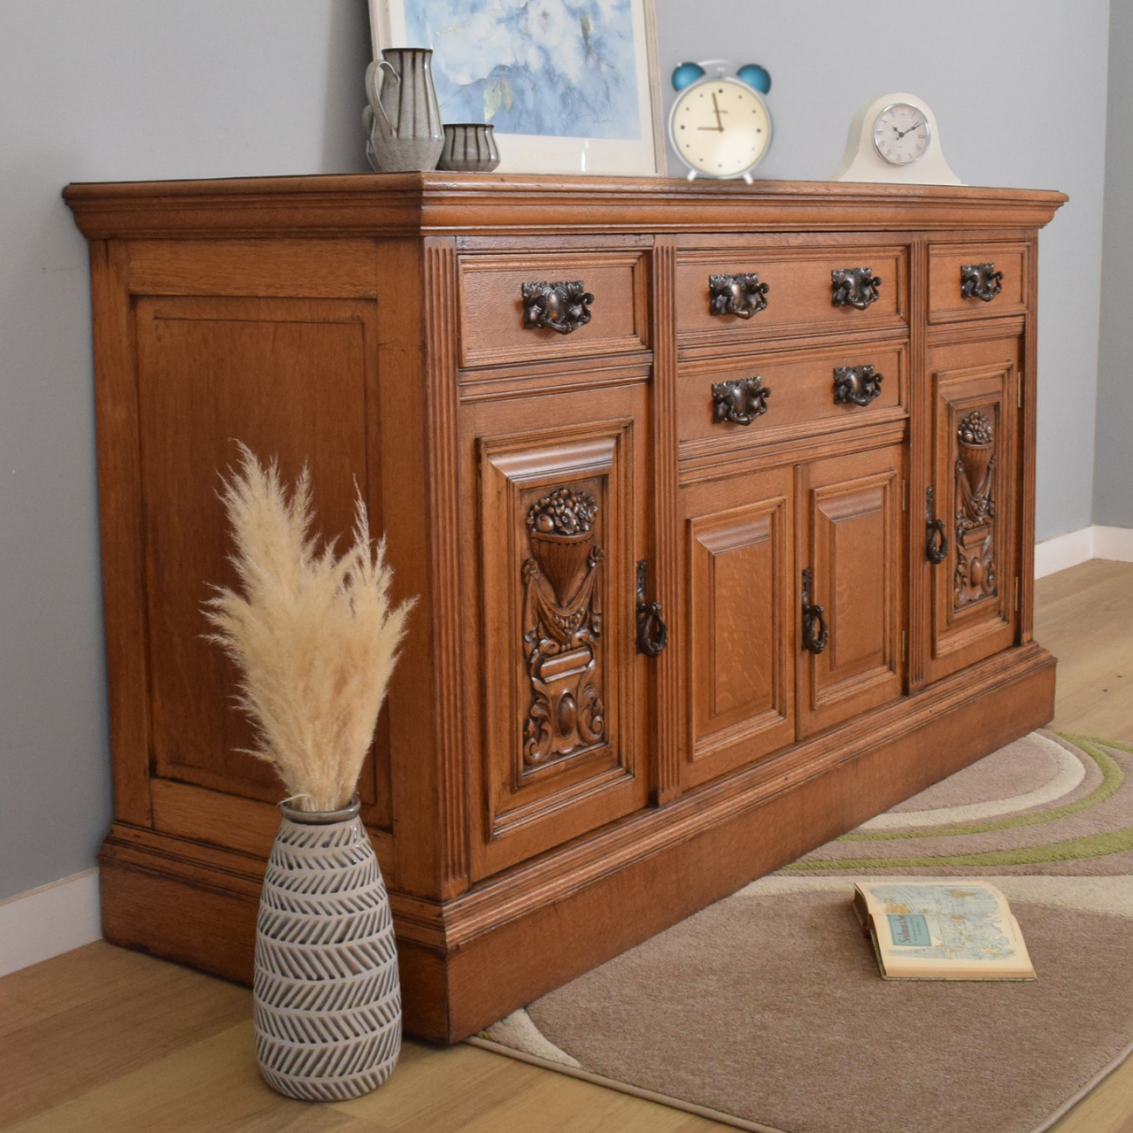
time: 8:58
